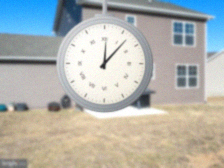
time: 12:07
